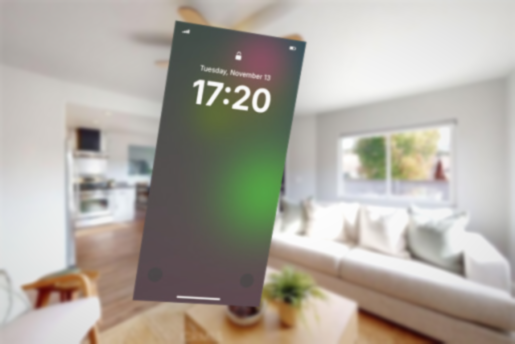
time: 17:20
